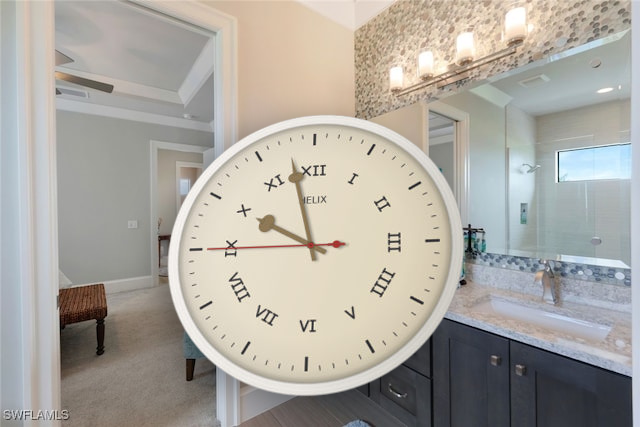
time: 9:57:45
